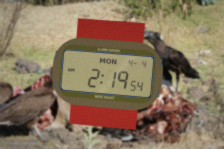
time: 2:19:54
